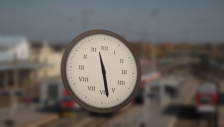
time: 11:28
